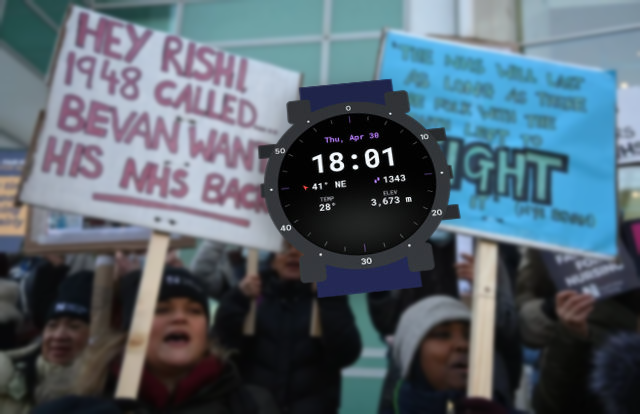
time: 18:01
